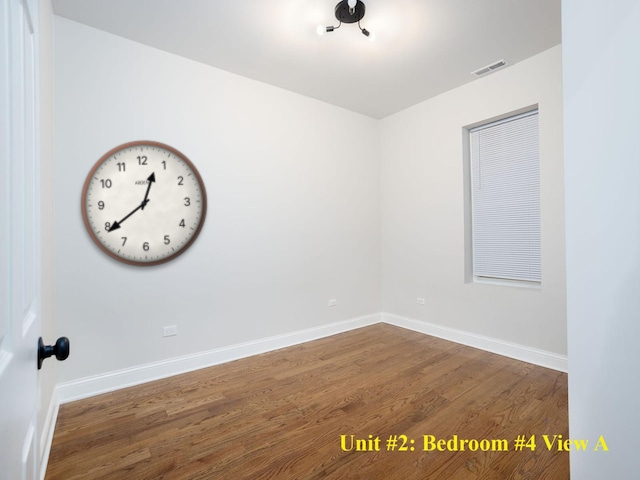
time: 12:39
